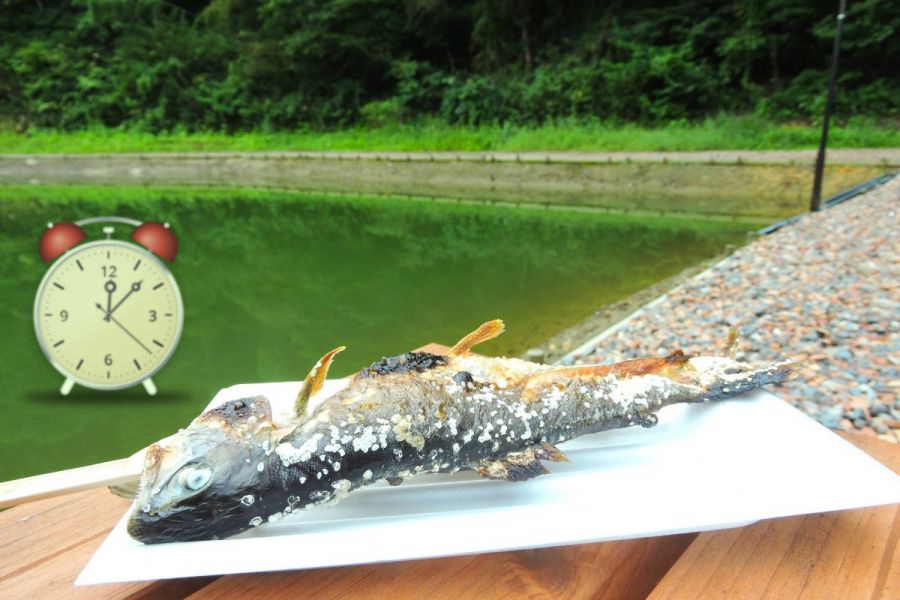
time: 12:07:22
